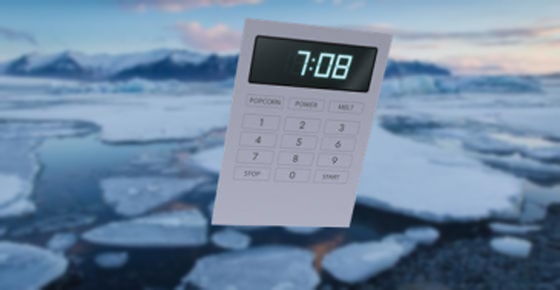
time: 7:08
